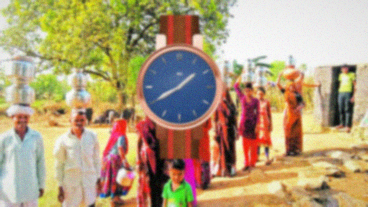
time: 1:40
